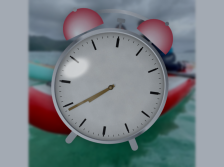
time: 7:39
